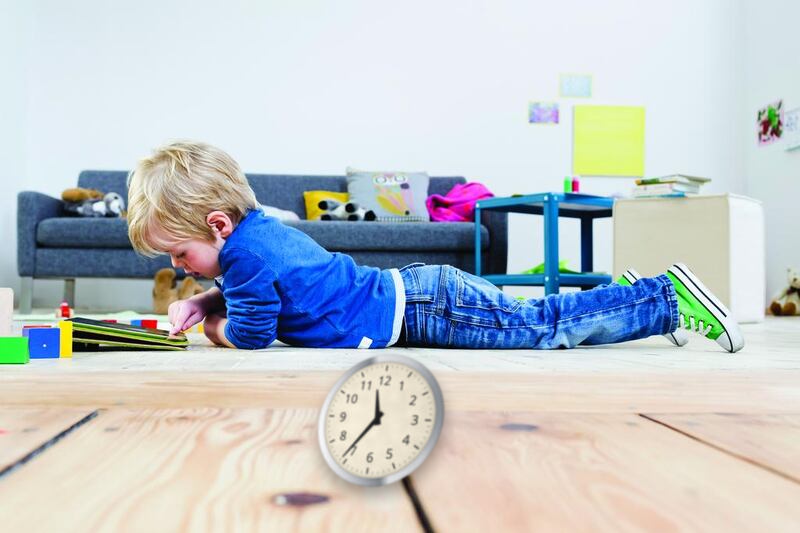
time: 11:36
